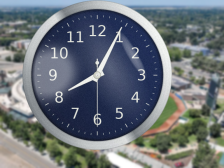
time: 8:04:30
